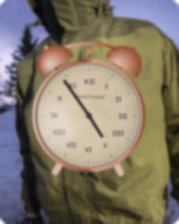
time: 4:54
